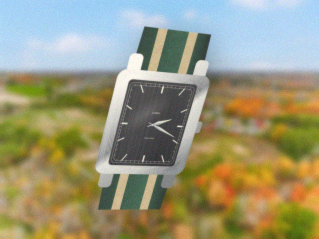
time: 2:19
